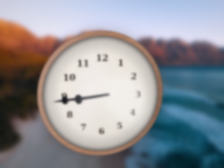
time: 8:44
